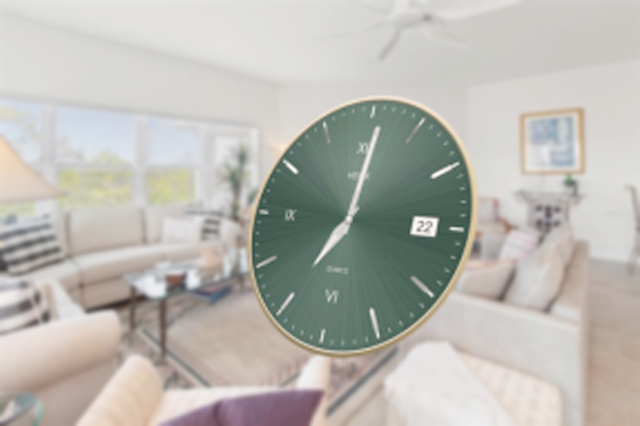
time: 7:01
